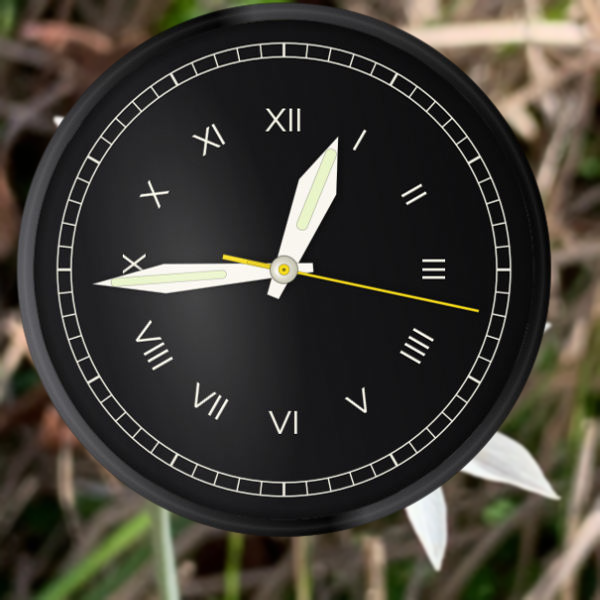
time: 12:44:17
